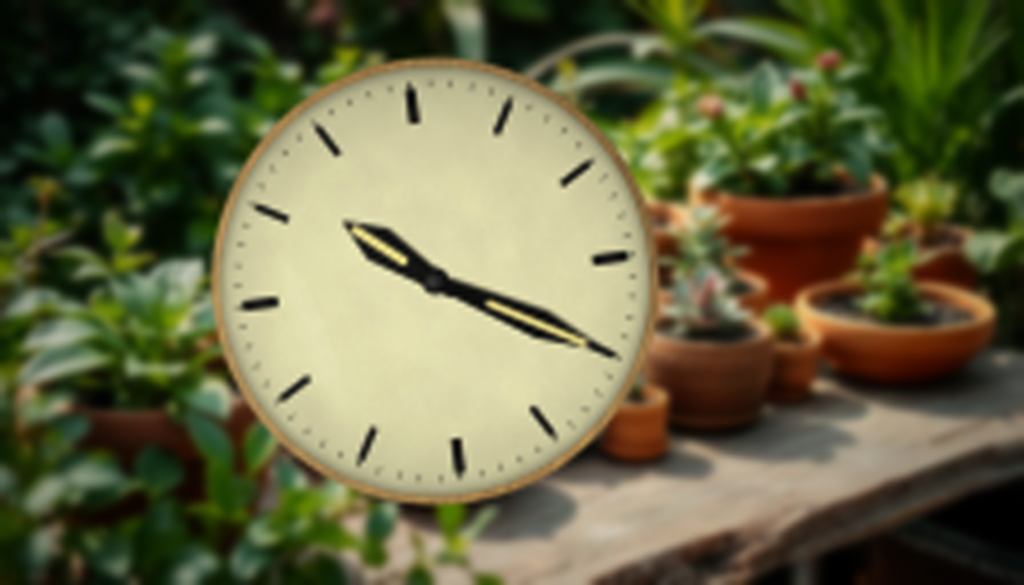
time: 10:20
